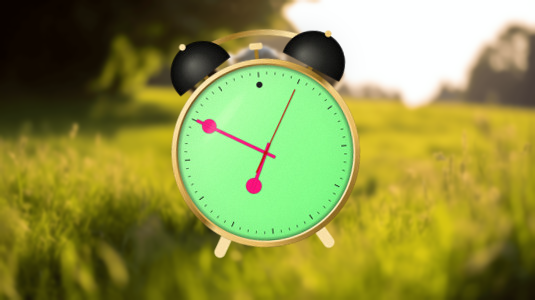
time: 6:50:05
